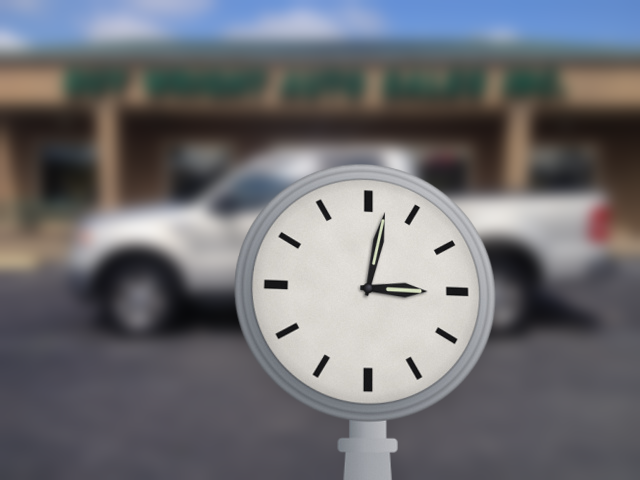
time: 3:02
